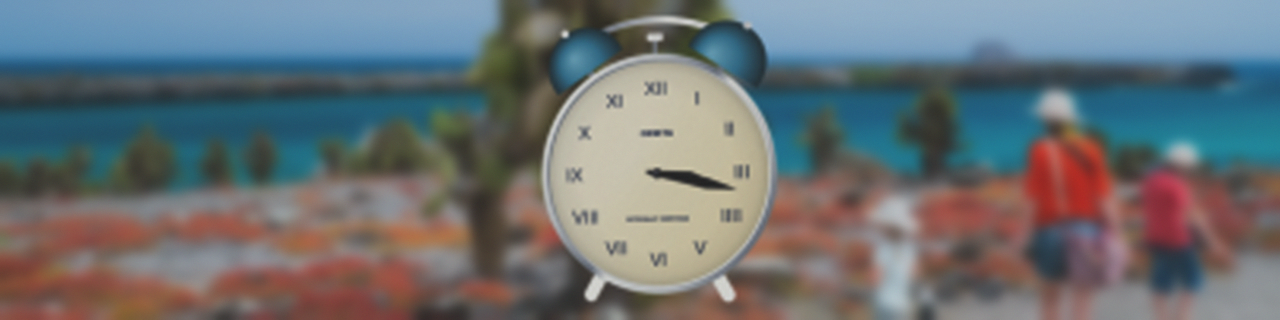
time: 3:17
